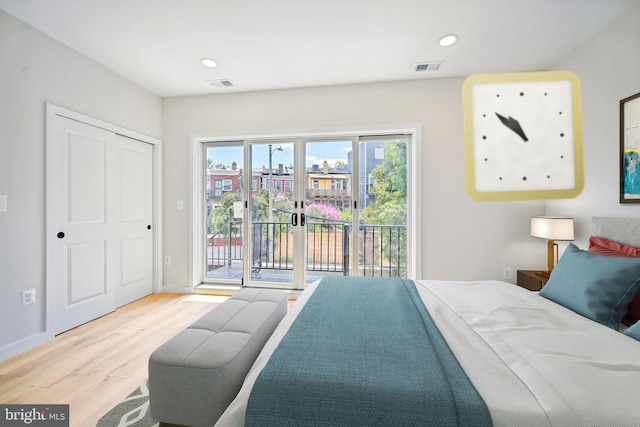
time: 10:52
